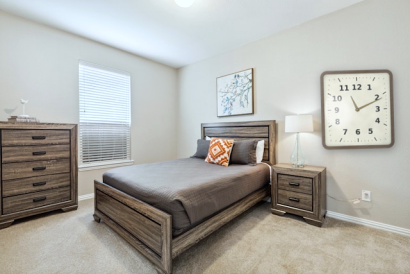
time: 11:11
